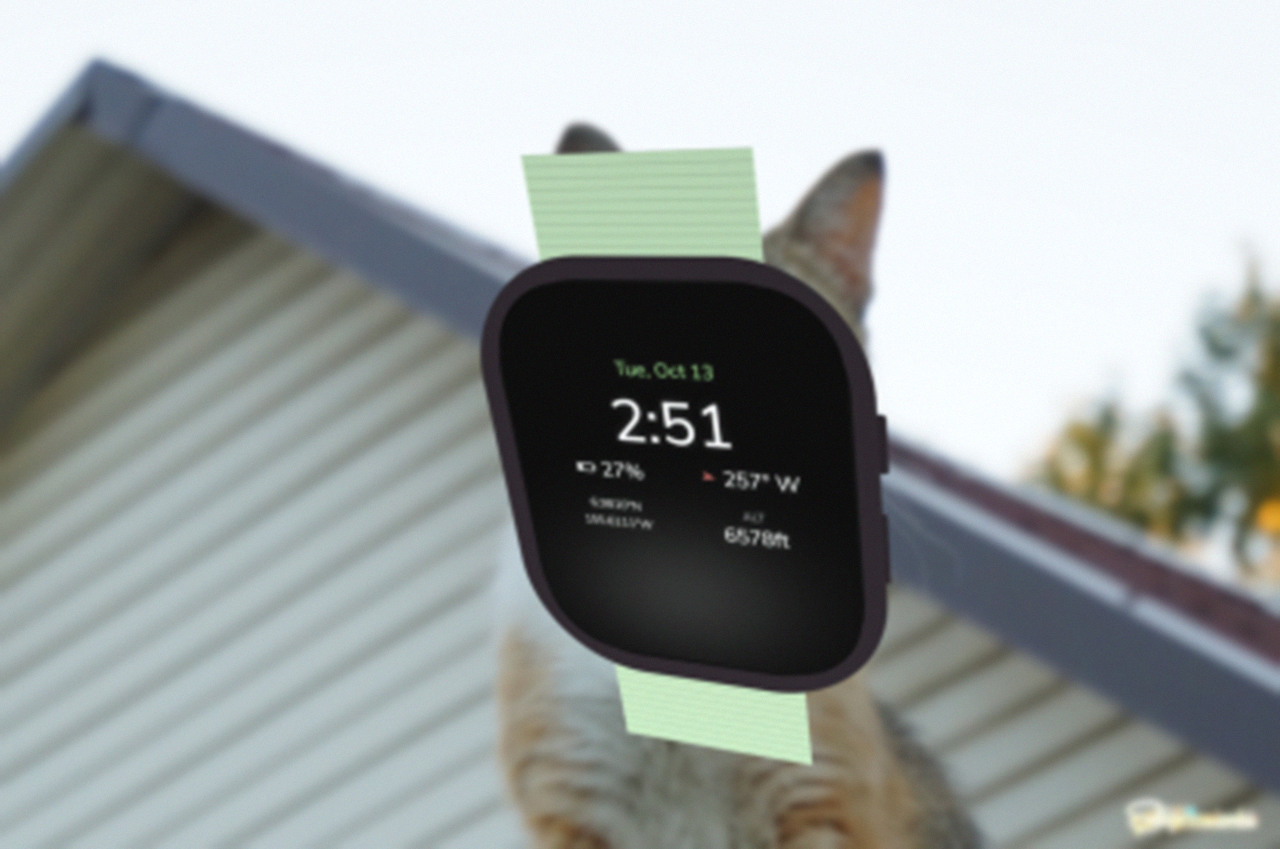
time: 2:51
